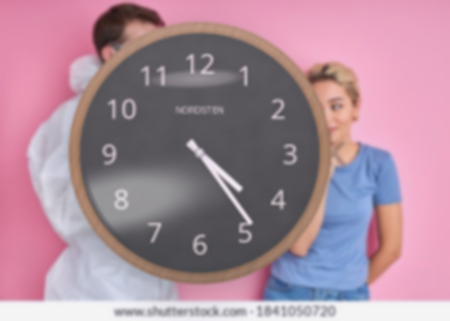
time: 4:24
